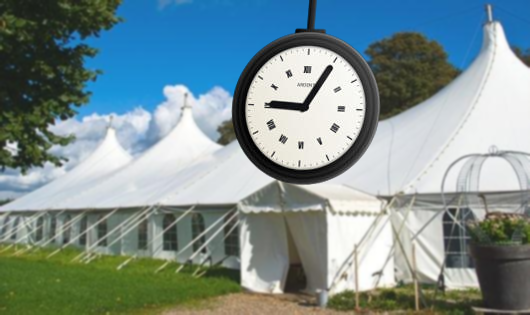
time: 9:05
